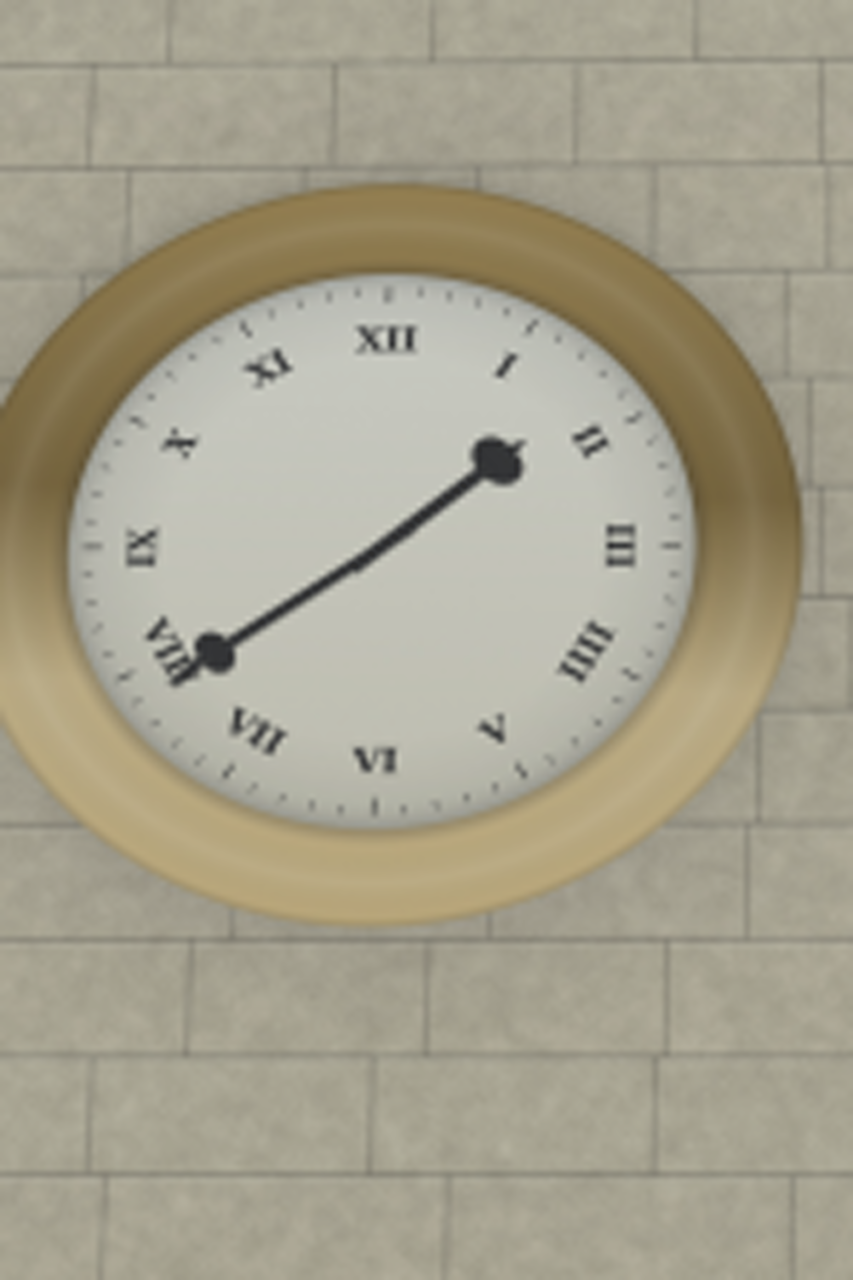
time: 1:39
